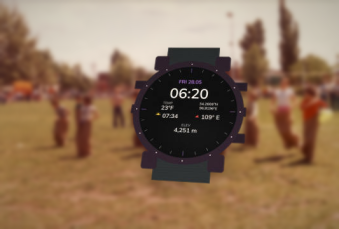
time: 6:20
